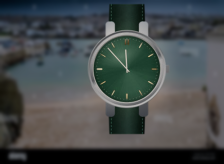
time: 11:53
